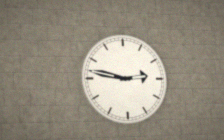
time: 2:47
